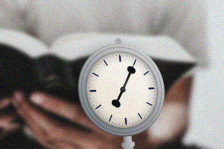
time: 7:05
